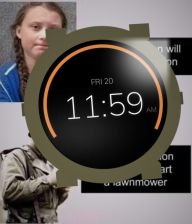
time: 11:59
